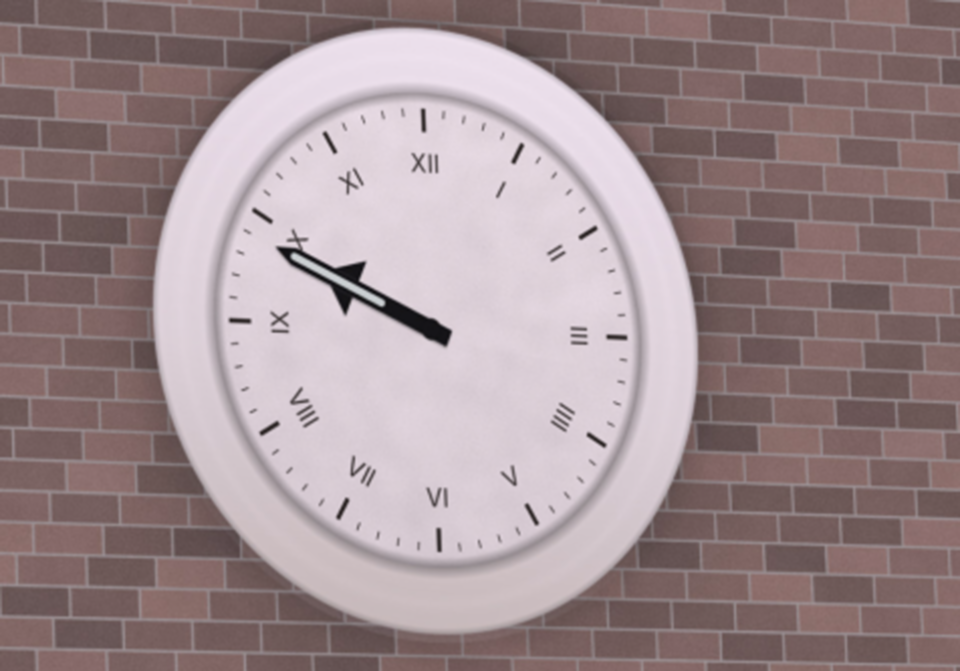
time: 9:49
